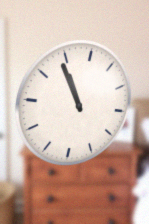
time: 10:54
